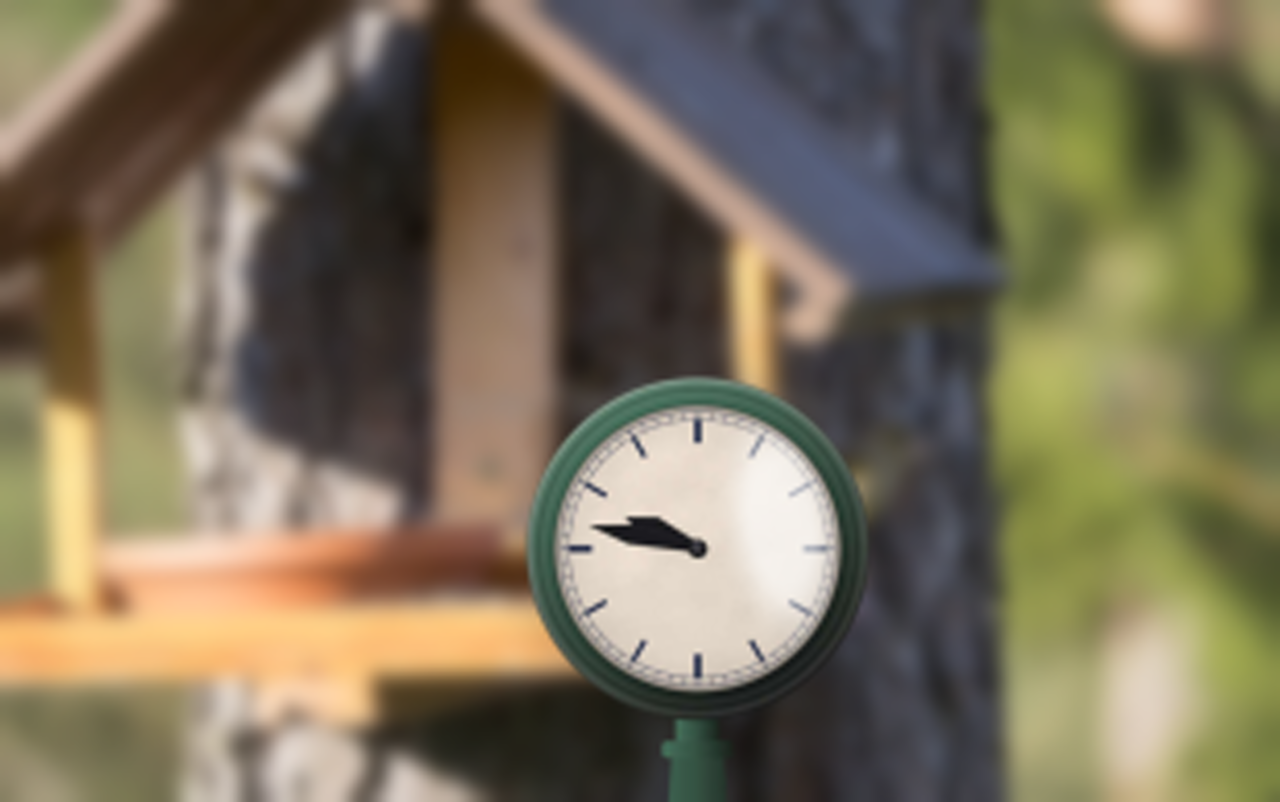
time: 9:47
